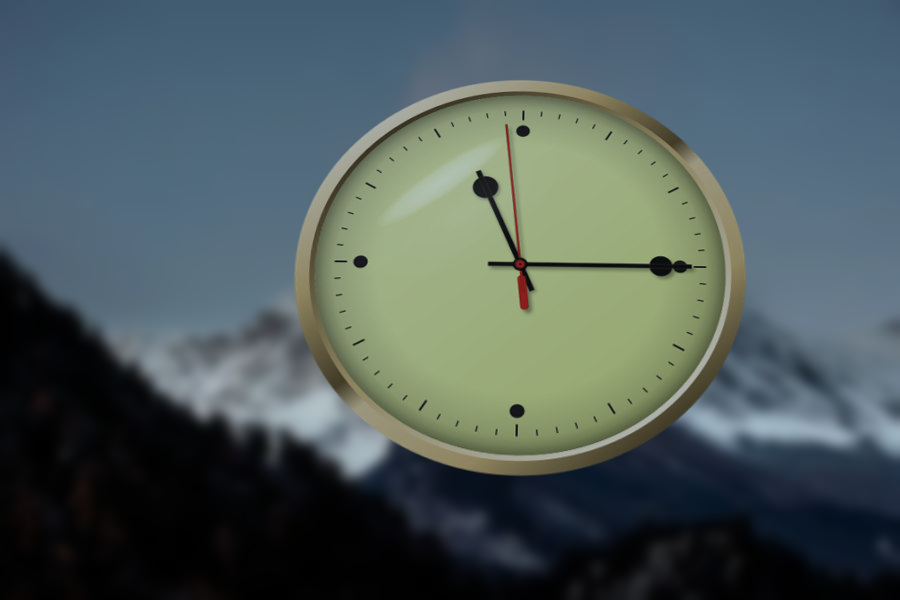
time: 11:14:59
